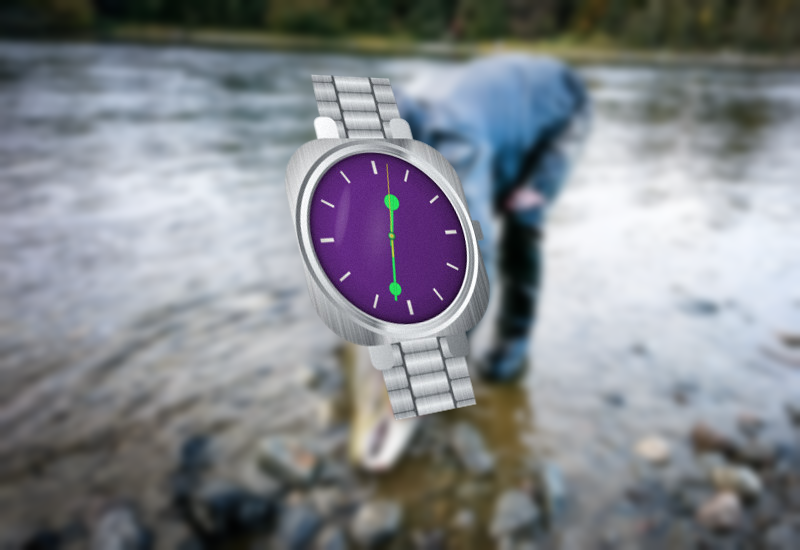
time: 12:32:02
